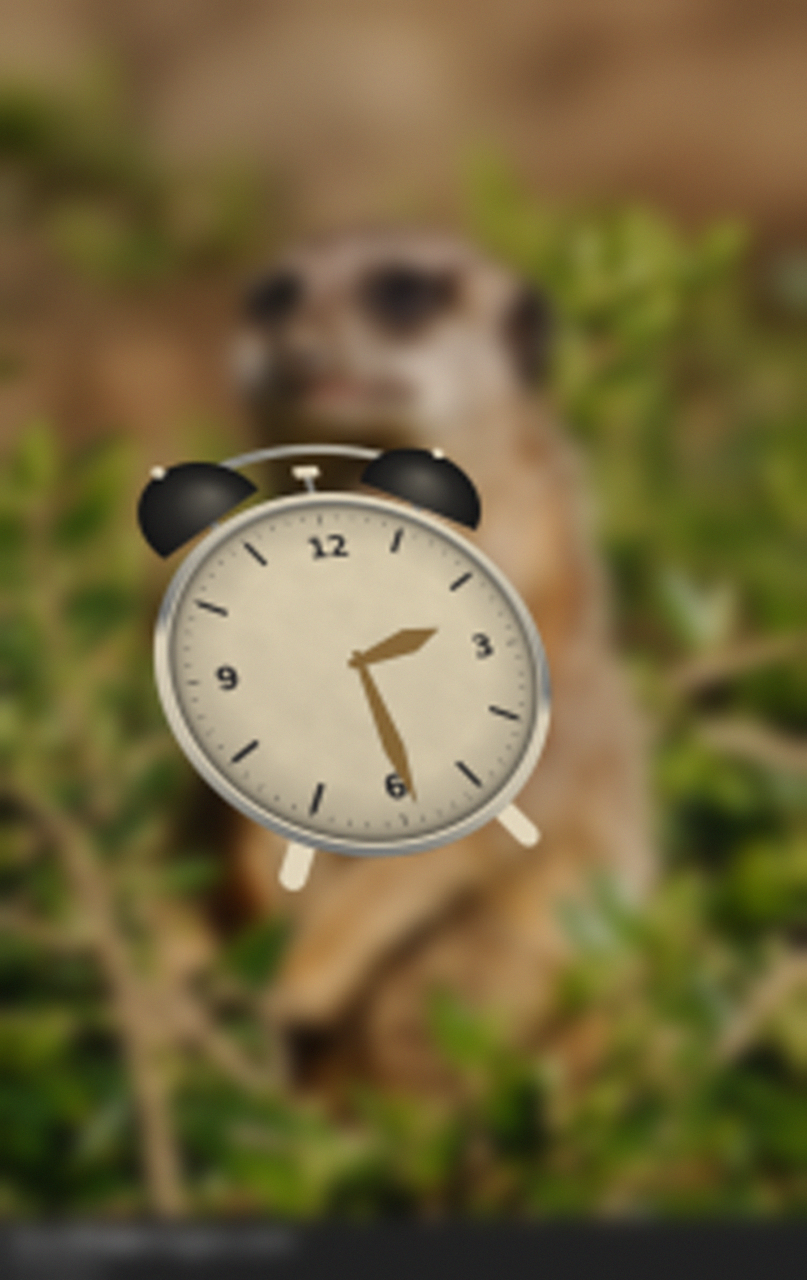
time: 2:29
